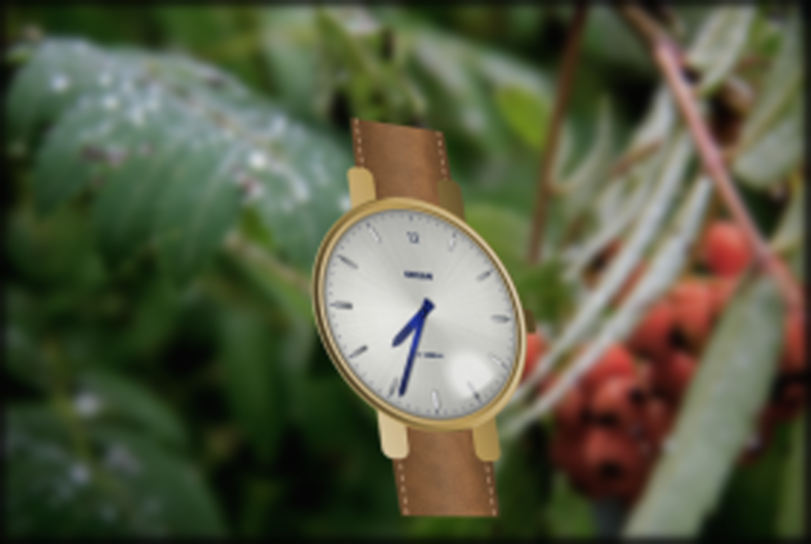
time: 7:34
